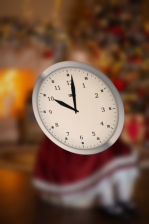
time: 10:01
